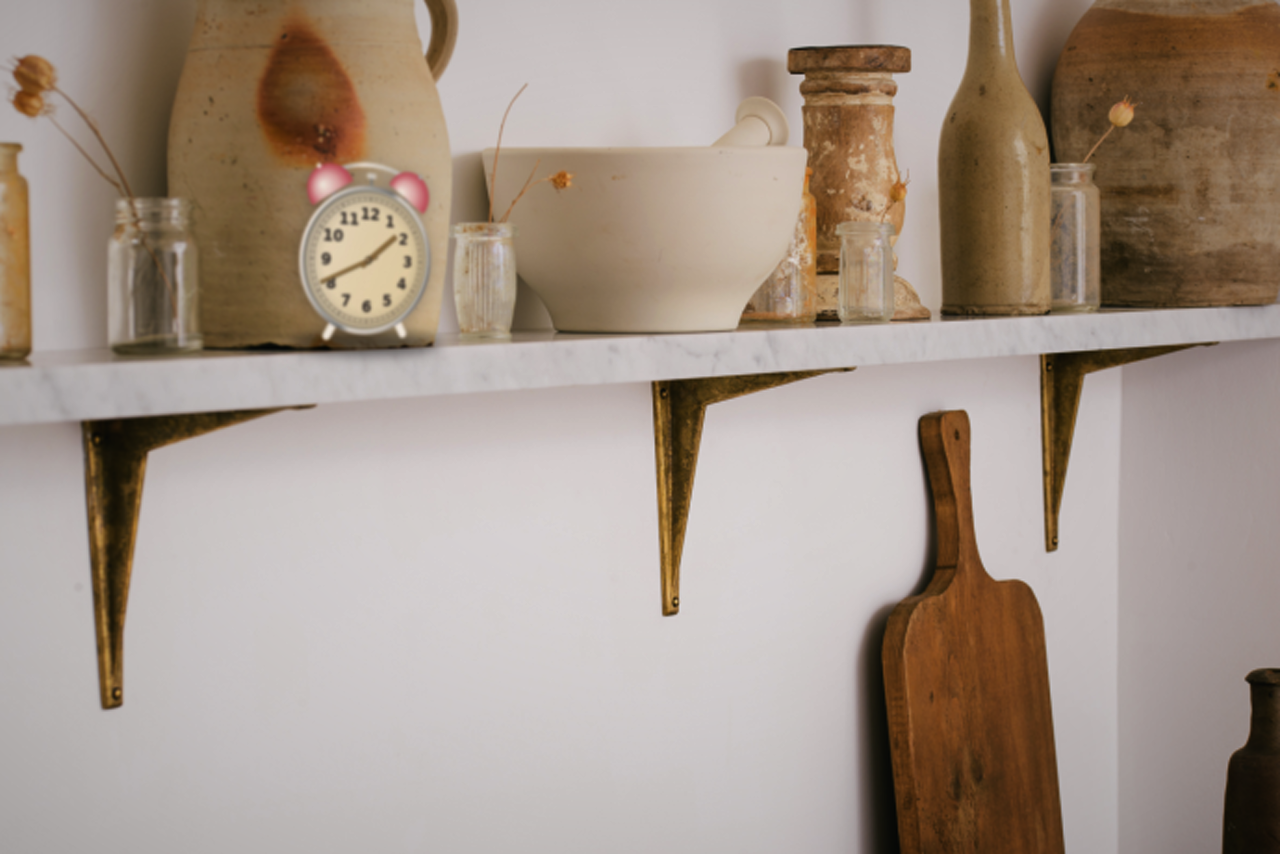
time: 1:41
